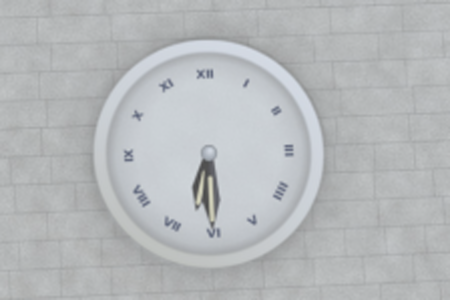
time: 6:30
